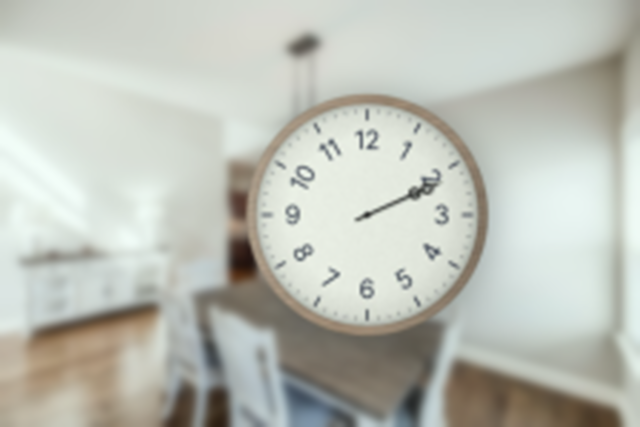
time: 2:11
